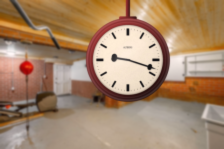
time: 9:18
